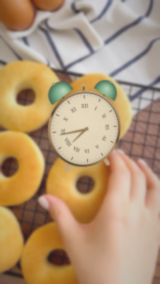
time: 7:44
